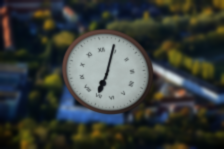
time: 7:04
